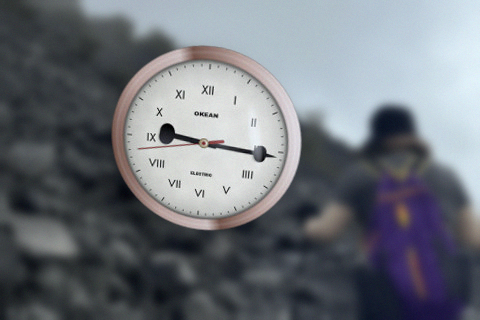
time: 9:15:43
